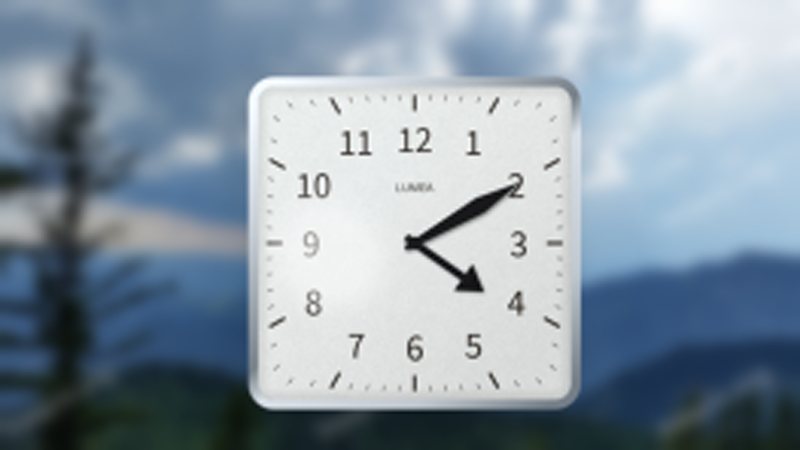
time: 4:10
